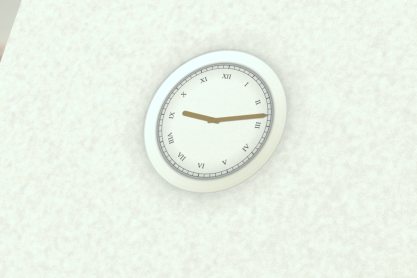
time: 9:13
